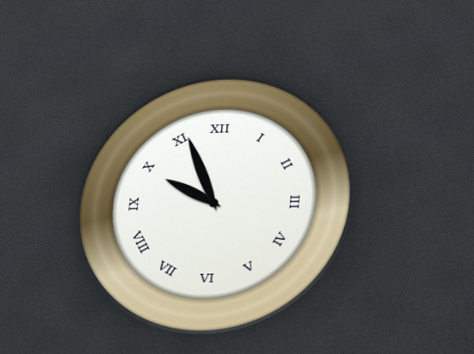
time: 9:56
